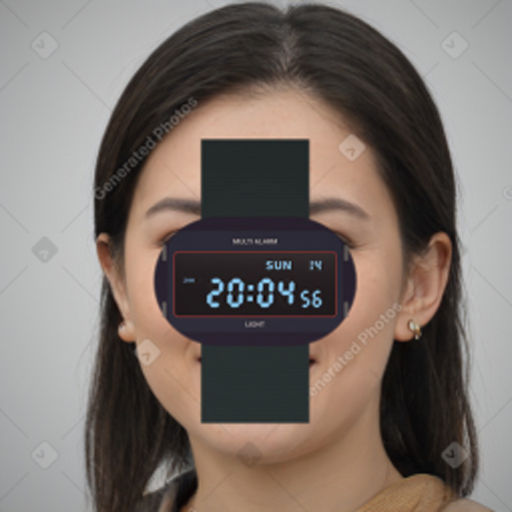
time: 20:04:56
